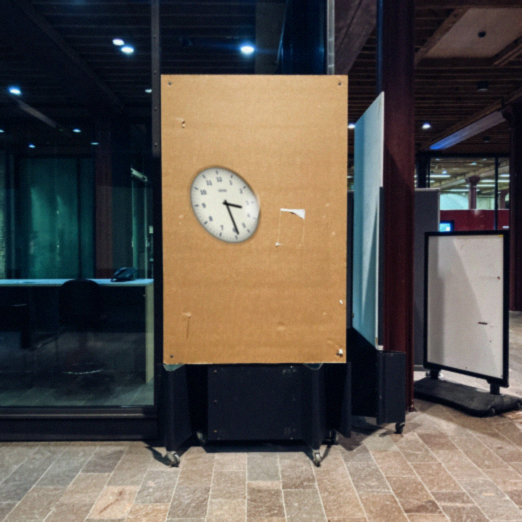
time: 3:29
